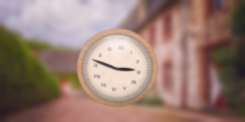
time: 2:47
